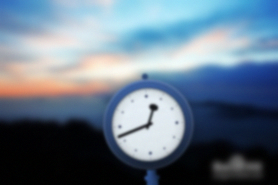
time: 12:42
